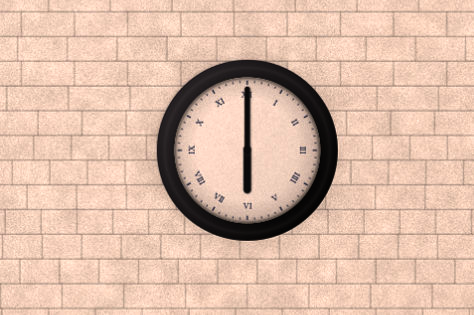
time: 6:00
